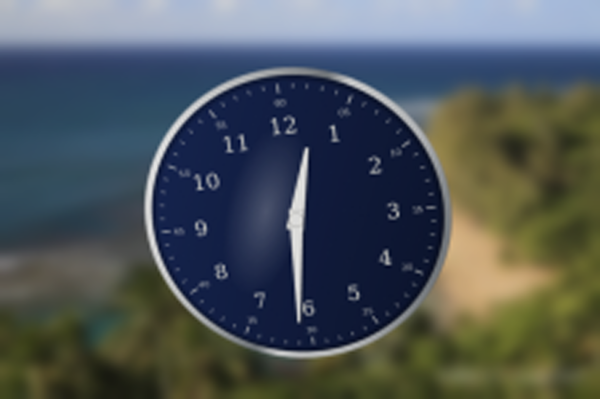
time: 12:31
